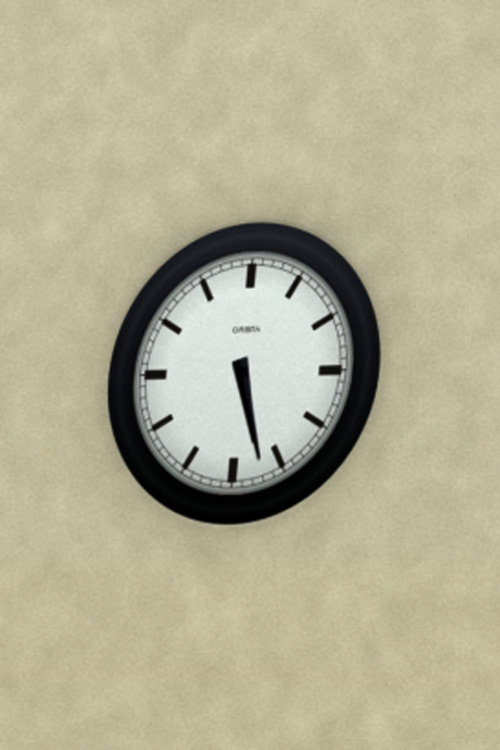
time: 5:27
